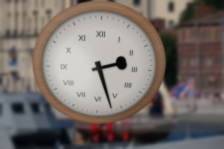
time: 2:27
